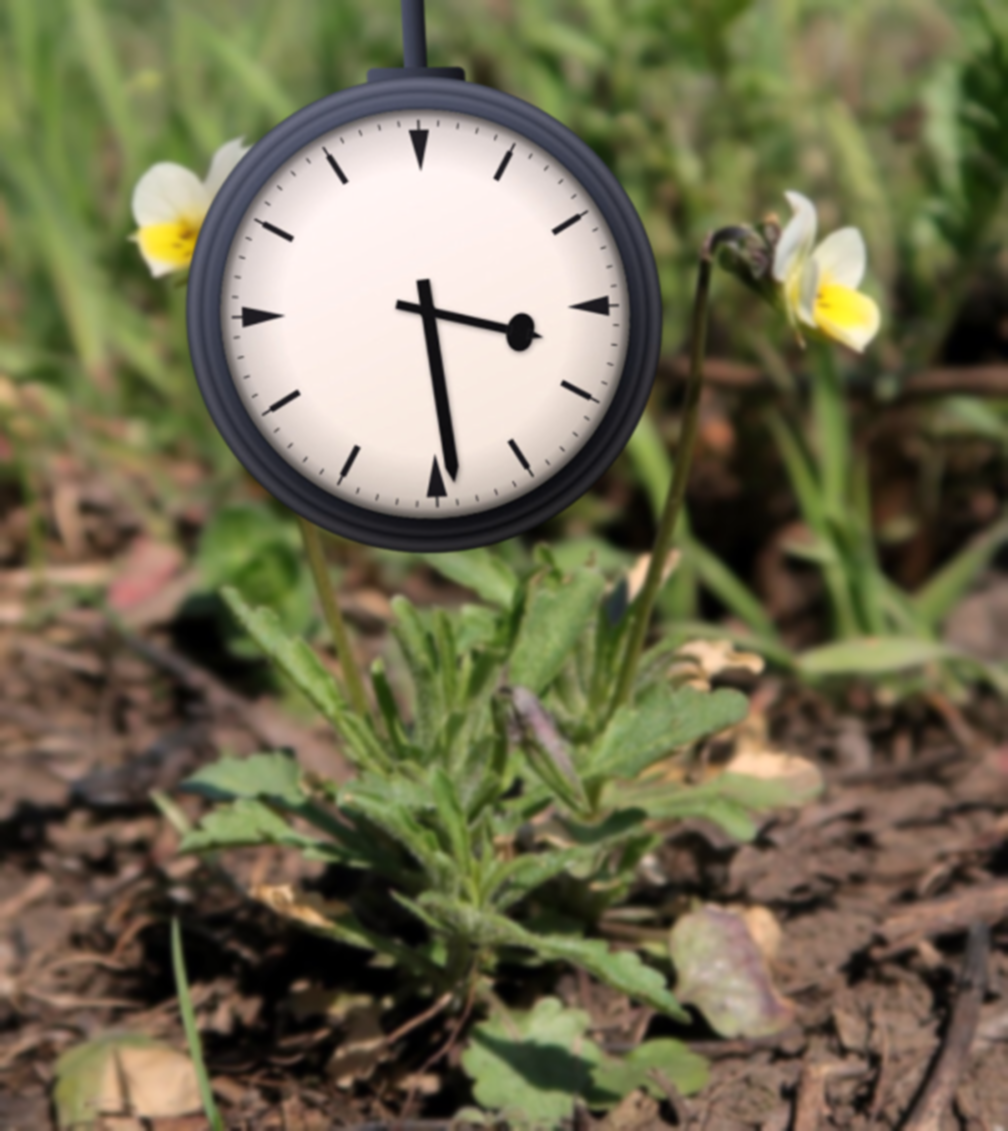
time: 3:29
